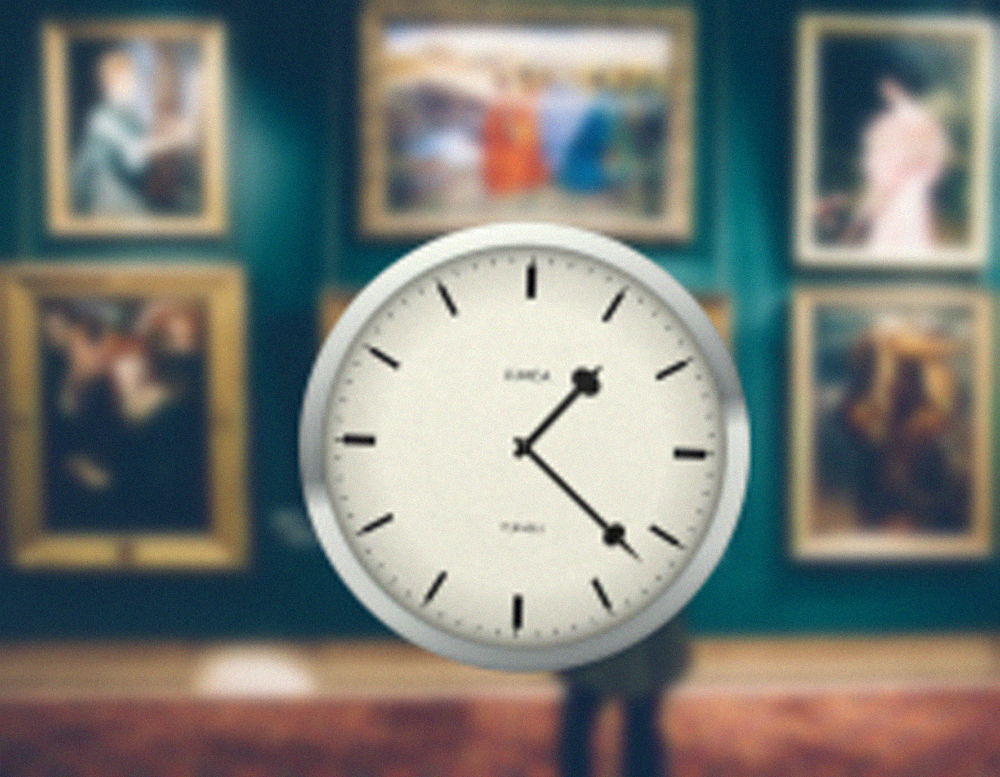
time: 1:22
